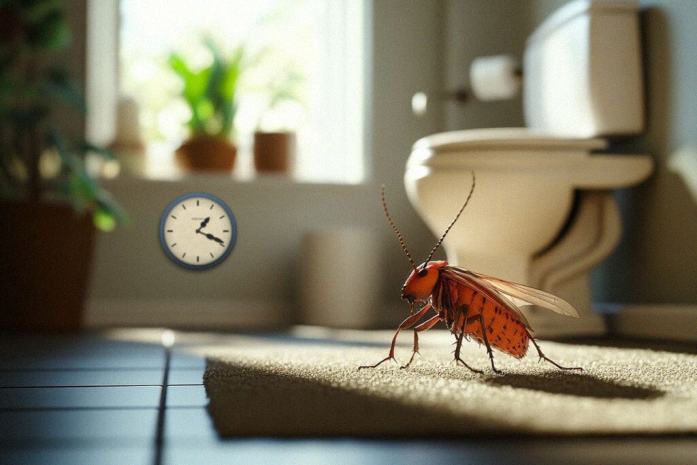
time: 1:19
